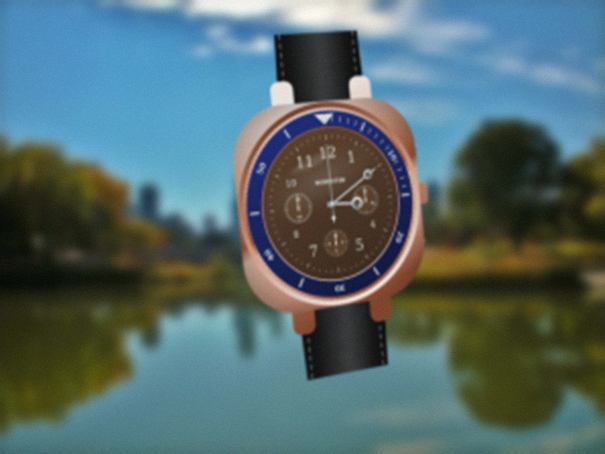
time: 3:10
